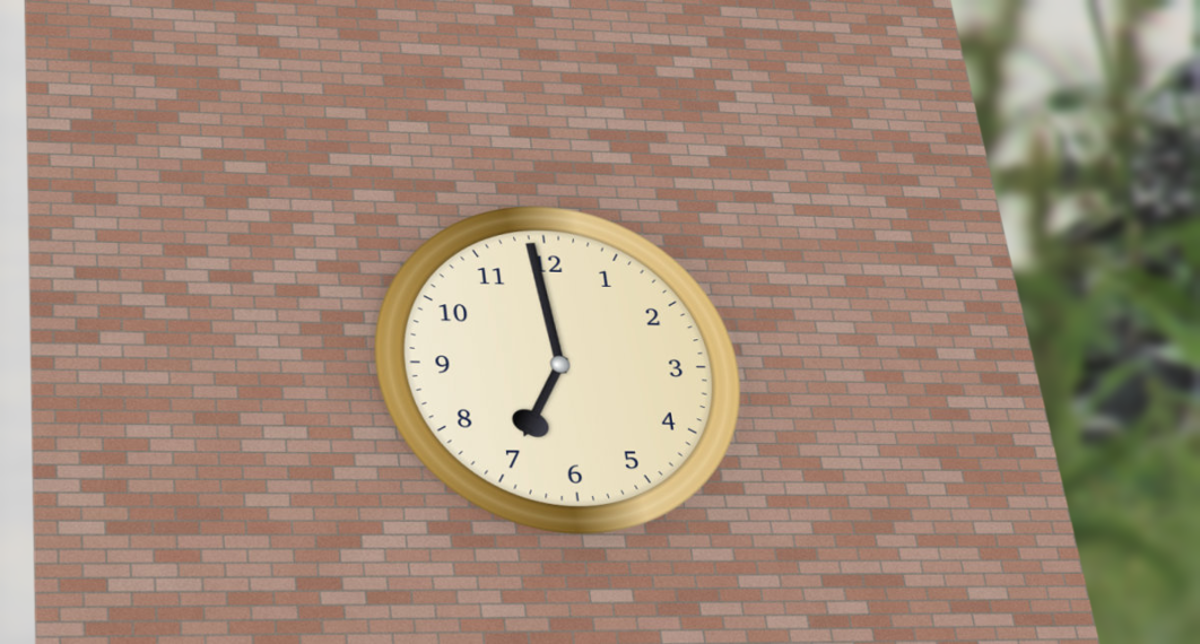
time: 6:59
